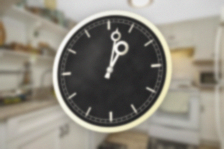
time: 1:02
